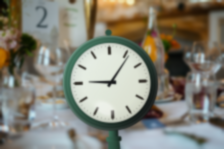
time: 9:06
